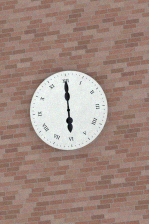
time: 6:00
